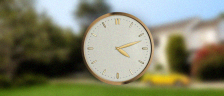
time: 4:12
